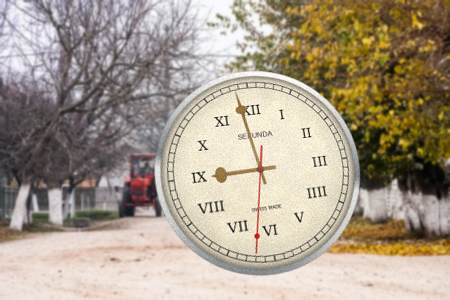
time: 8:58:32
